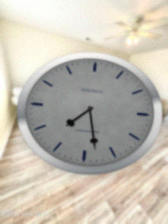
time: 7:28
